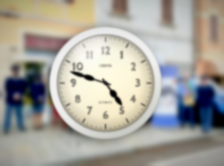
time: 4:48
